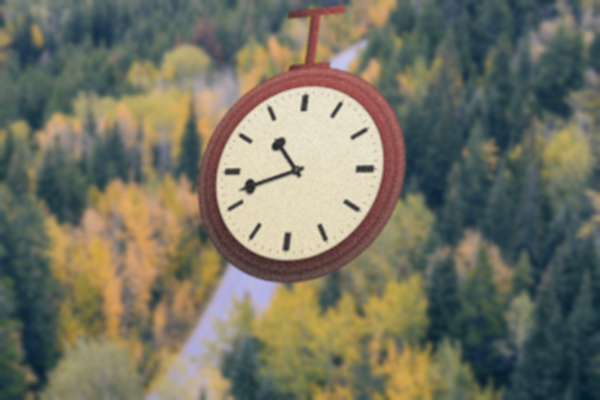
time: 10:42
